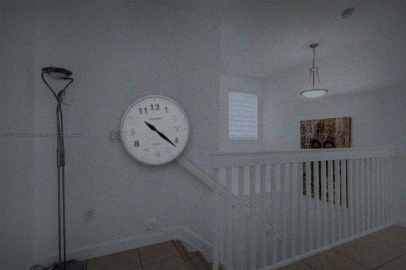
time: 10:22
